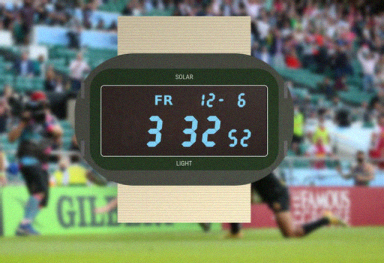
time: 3:32:52
